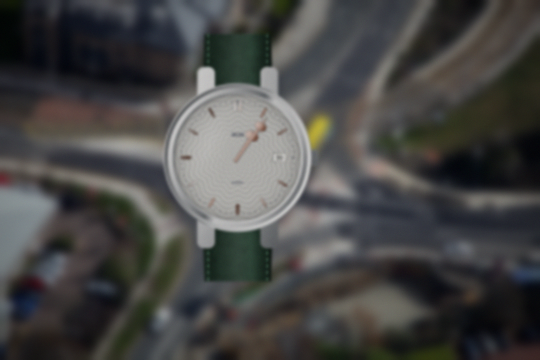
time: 1:06
